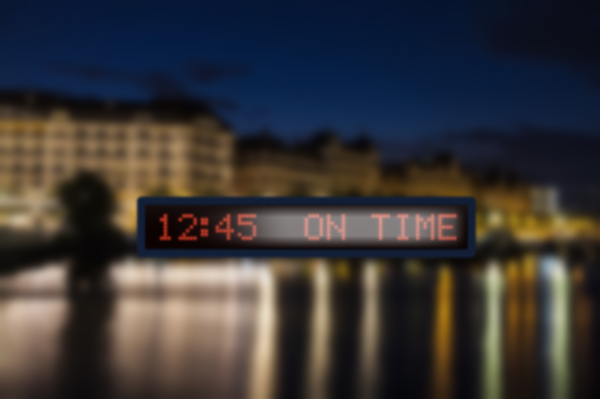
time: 12:45
